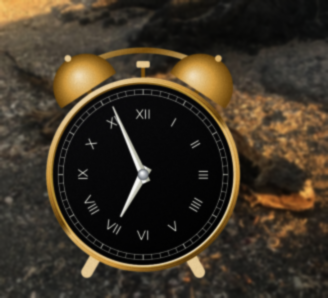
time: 6:56
